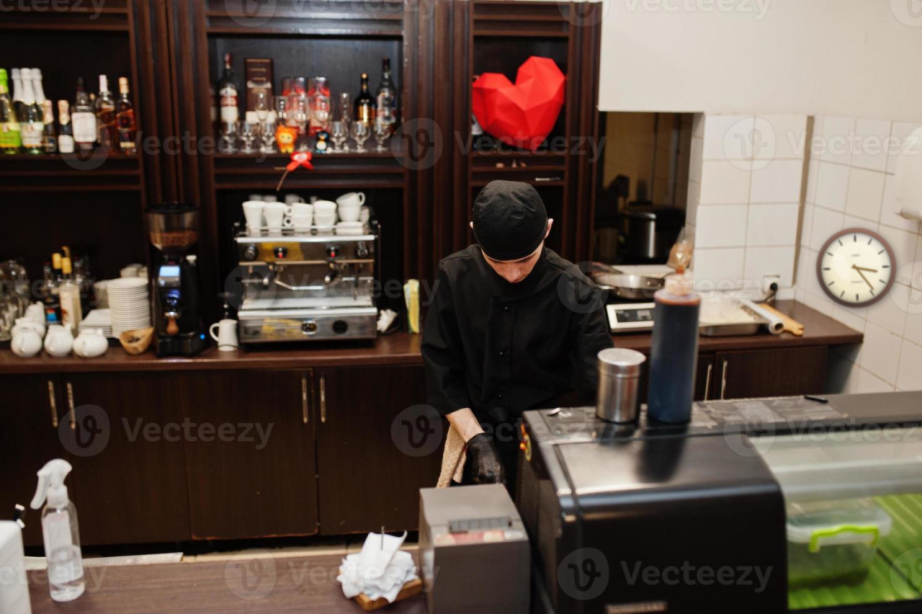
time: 3:24
